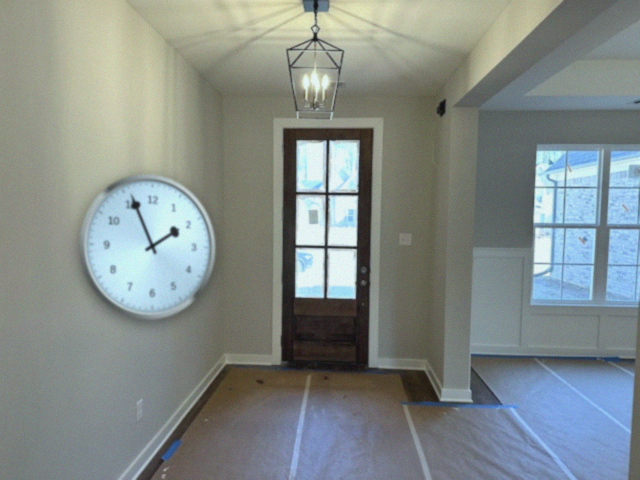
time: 1:56
